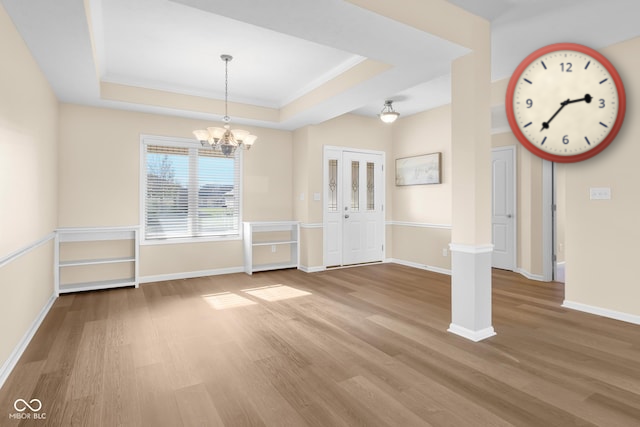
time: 2:37
